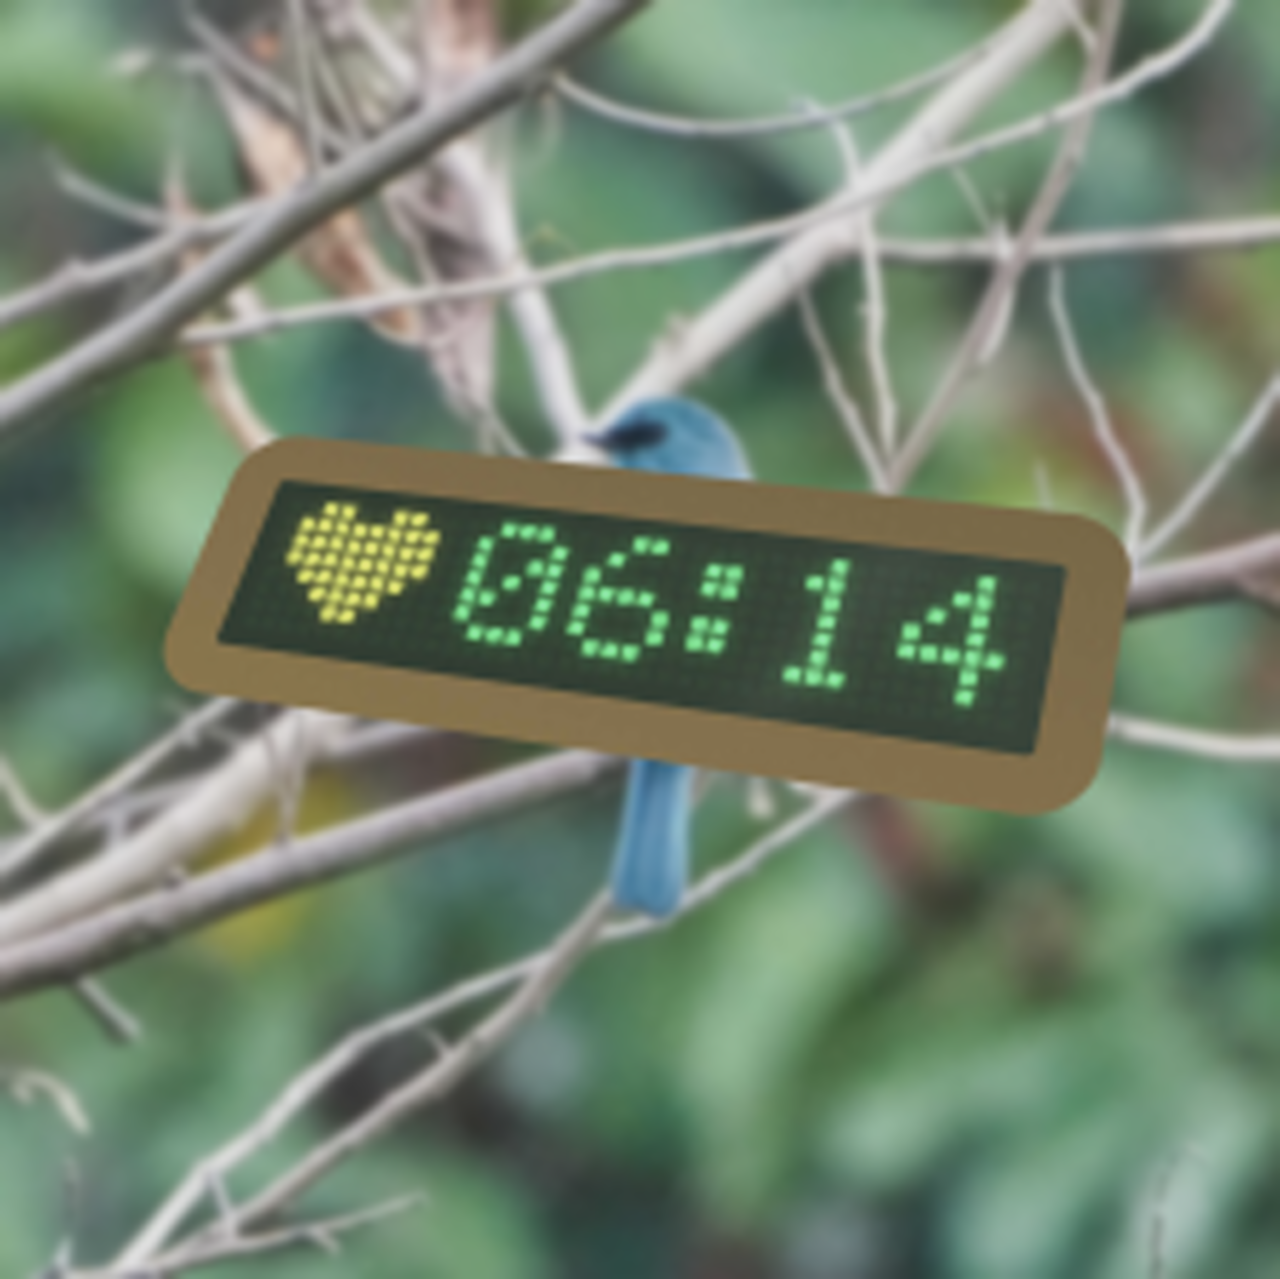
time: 6:14
